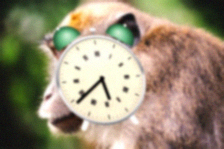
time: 5:39
